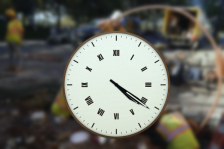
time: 4:21
